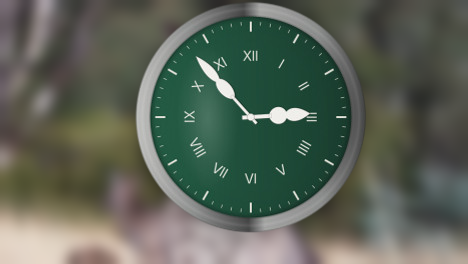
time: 2:53
